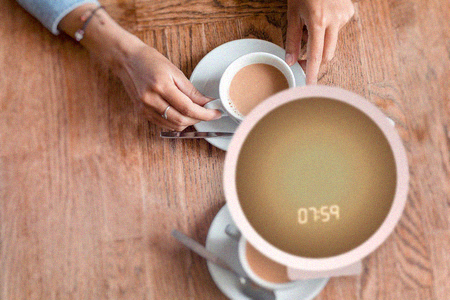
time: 7:59
